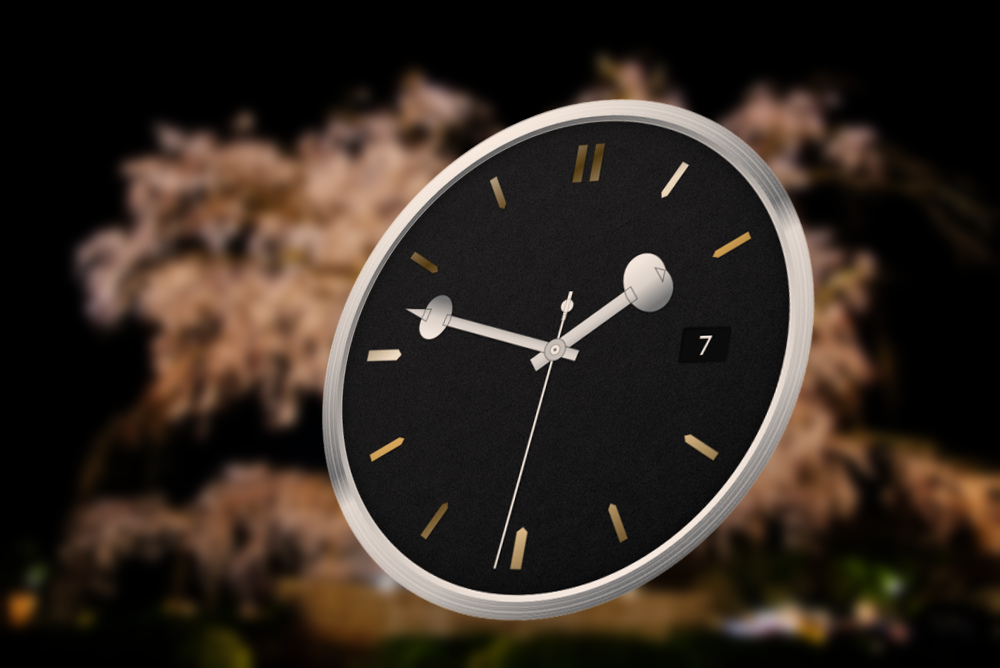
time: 1:47:31
